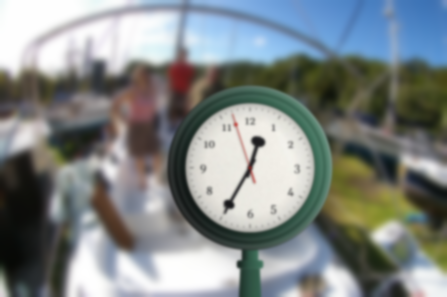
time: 12:34:57
